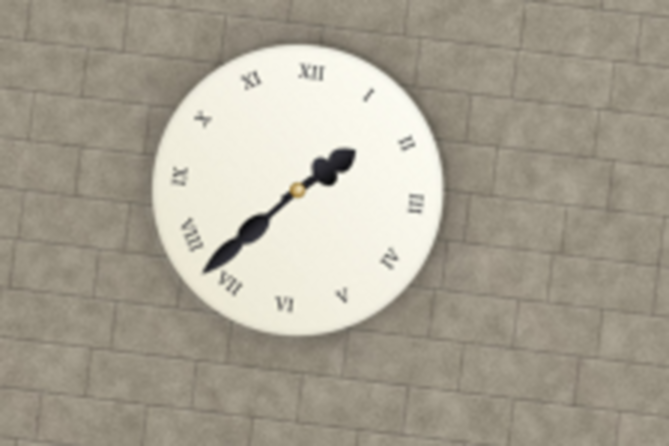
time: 1:37
